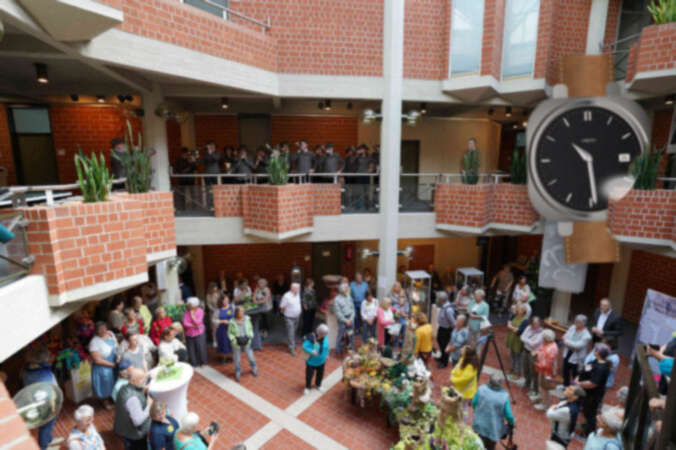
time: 10:29
